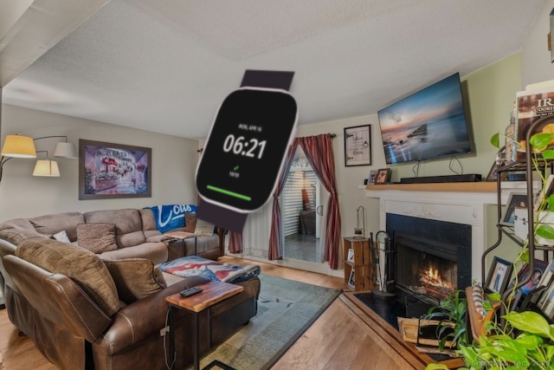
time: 6:21
